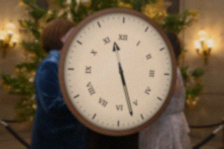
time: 11:27
